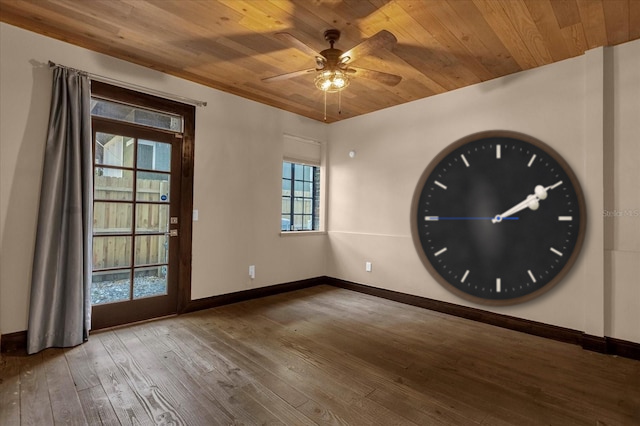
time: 2:09:45
